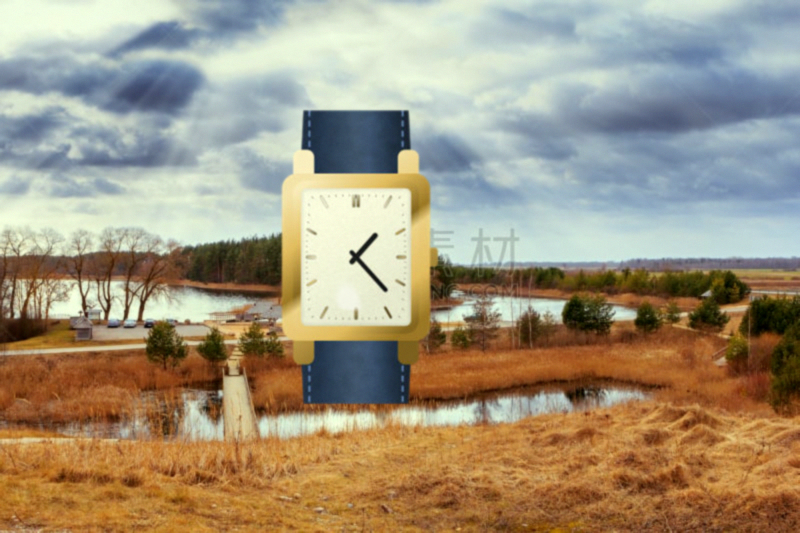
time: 1:23
